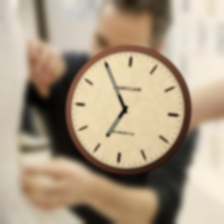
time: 6:55
